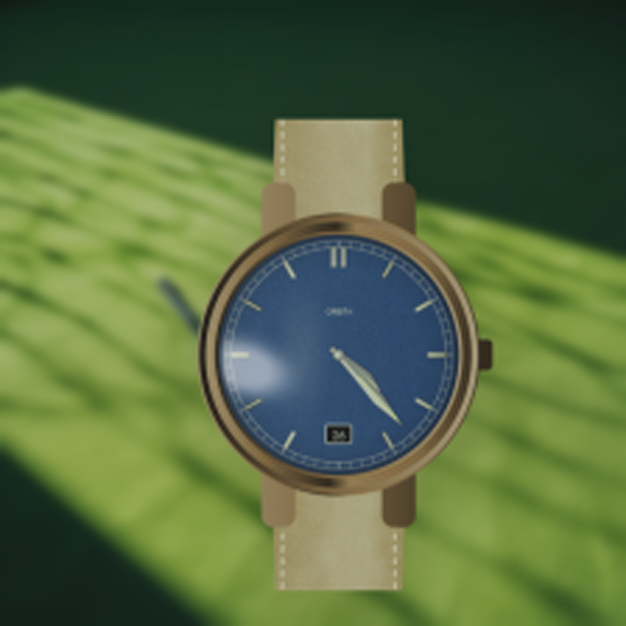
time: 4:23
